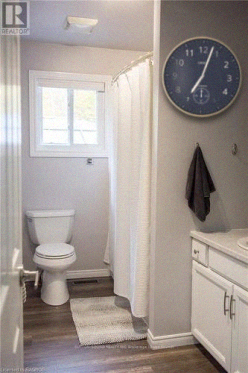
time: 7:03
